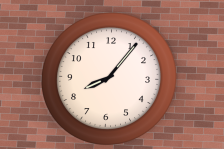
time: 8:06
